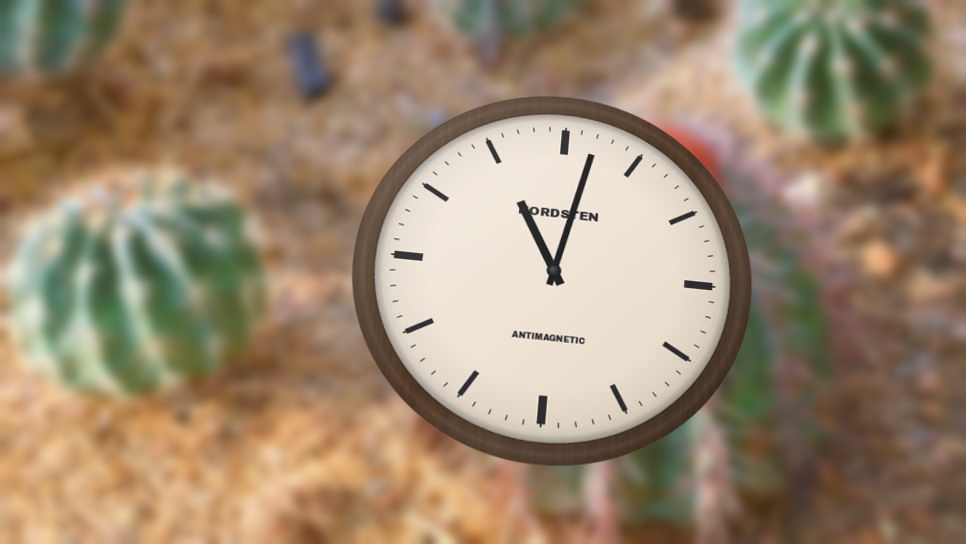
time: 11:02
